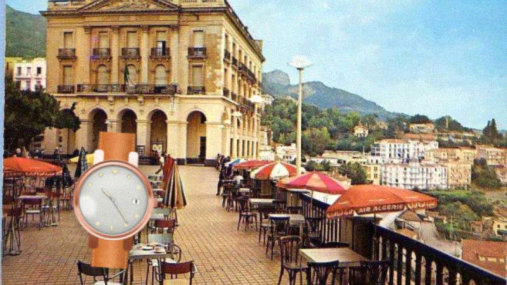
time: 10:24
